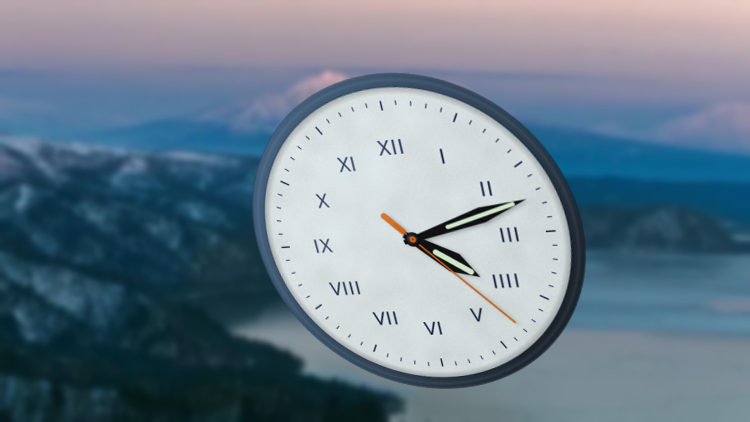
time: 4:12:23
